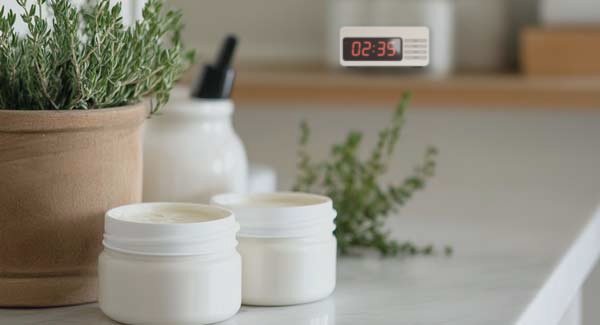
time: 2:35
